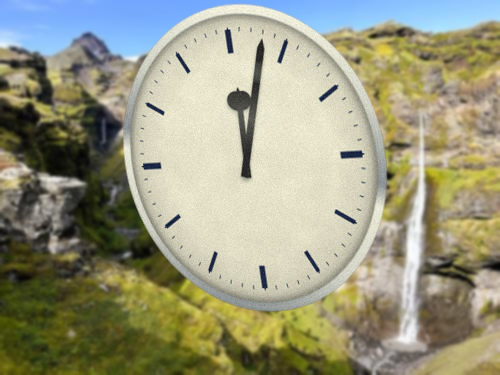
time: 12:03
